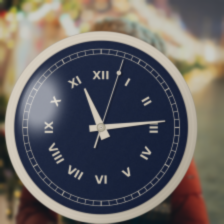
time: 11:14:03
